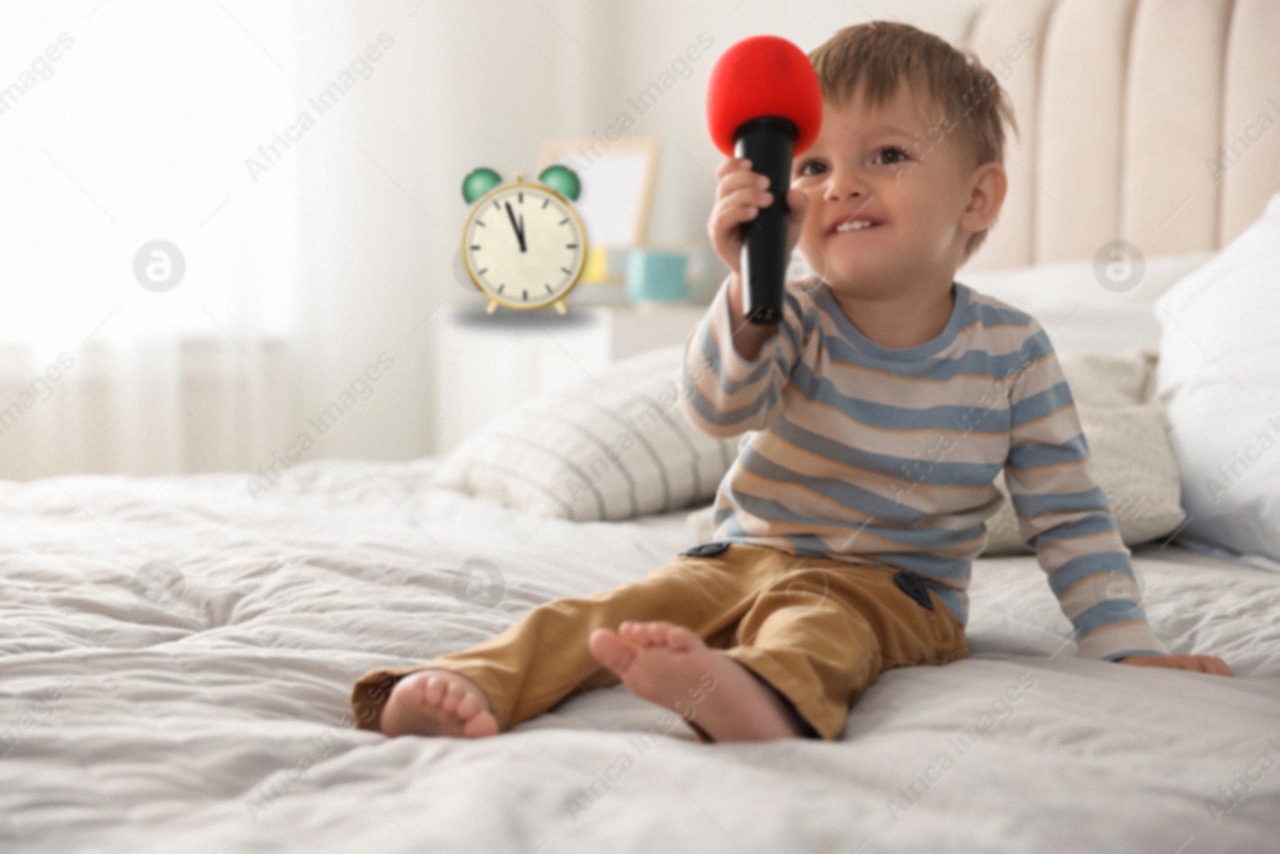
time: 11:57
